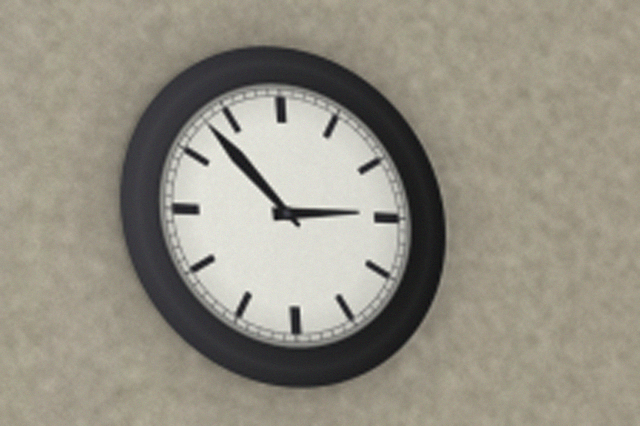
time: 2:53
